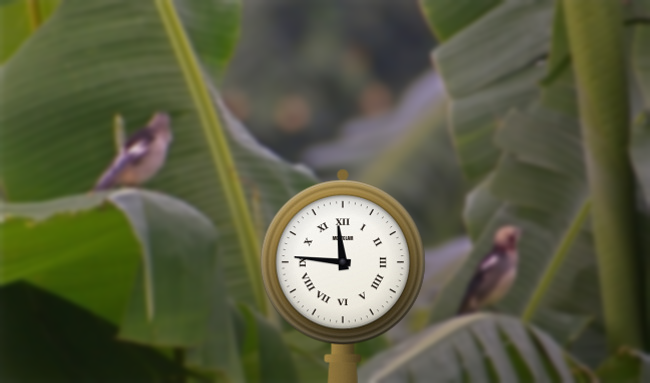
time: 11:46
